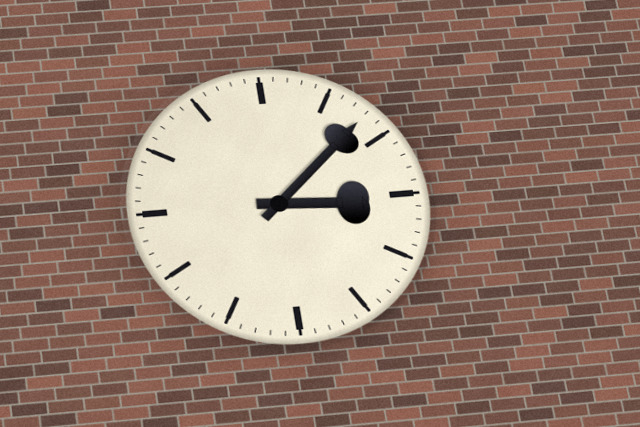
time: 3:08
